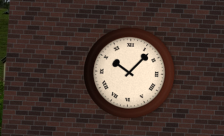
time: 10:07
